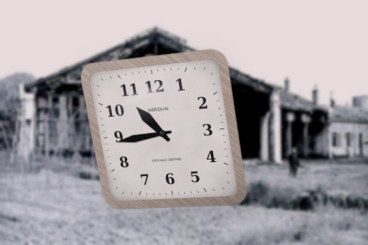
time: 10:44
